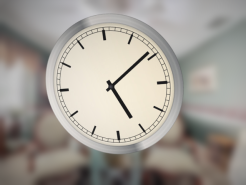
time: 5:09
